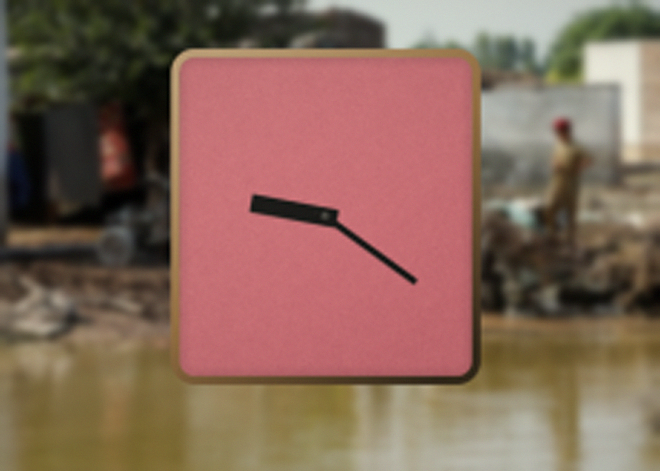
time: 9:21
